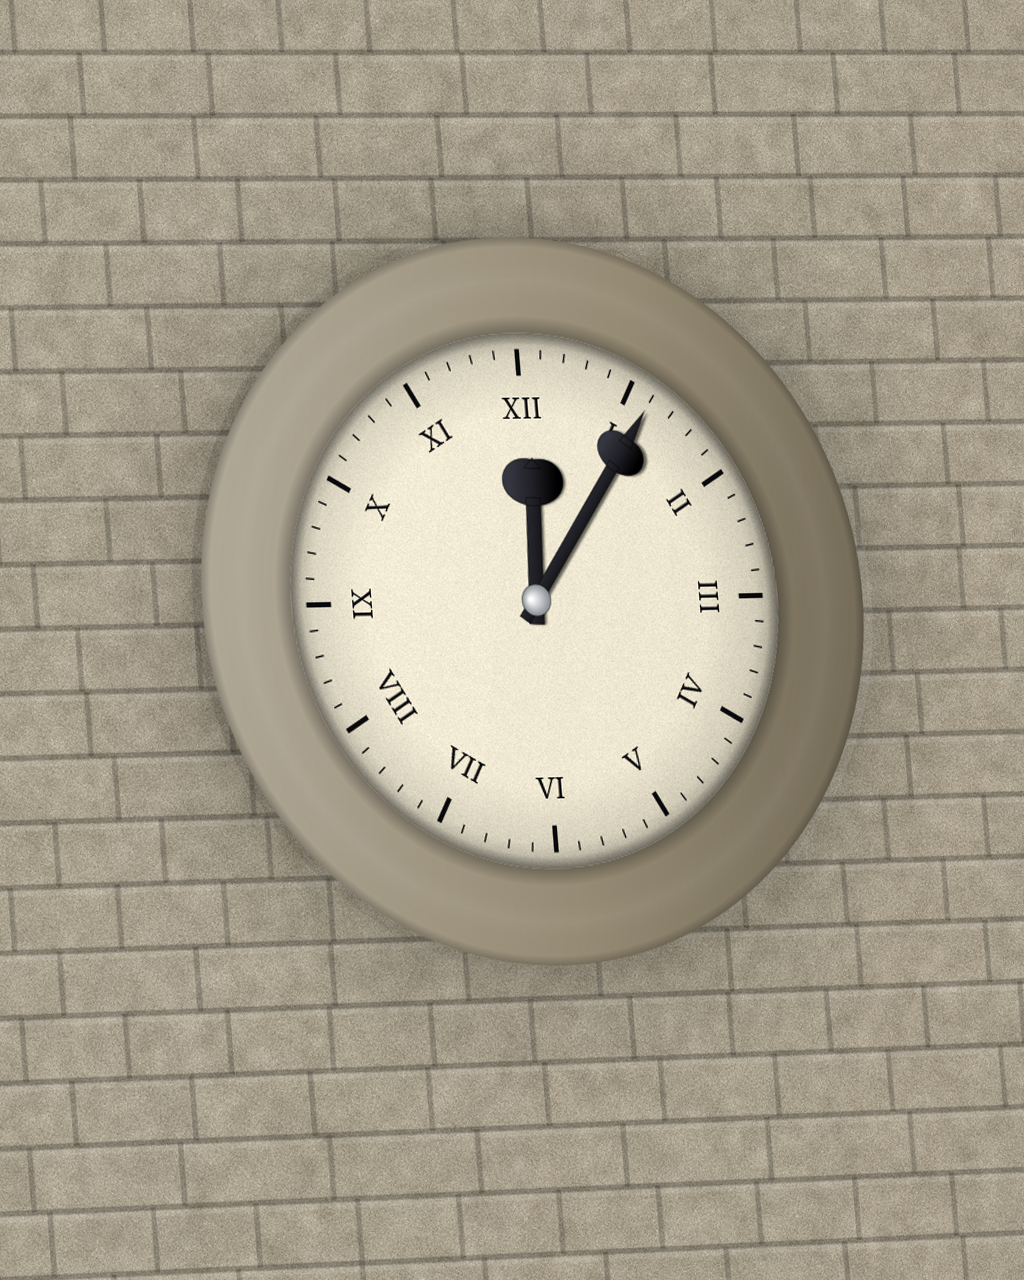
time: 12:06
